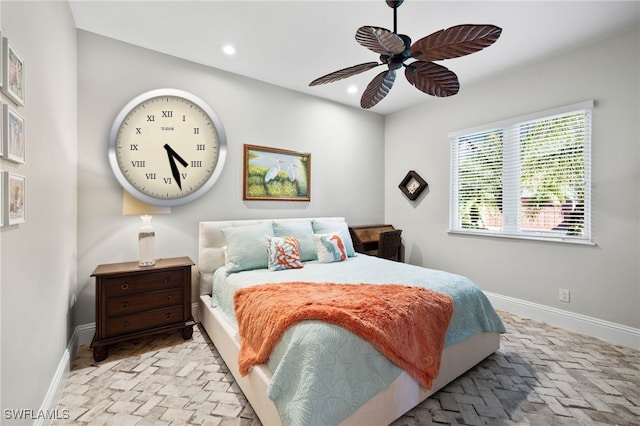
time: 4:27
